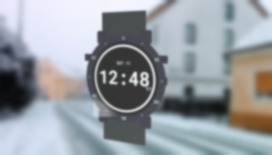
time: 12:48
